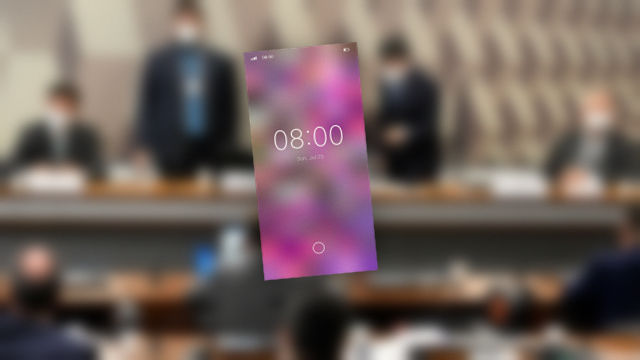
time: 8:00
